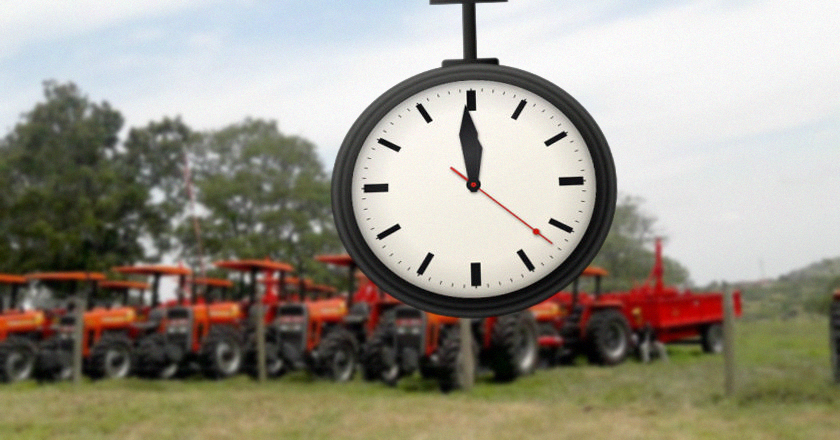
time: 11:59:22
